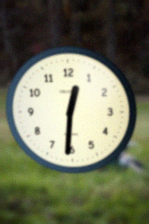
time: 12:31
